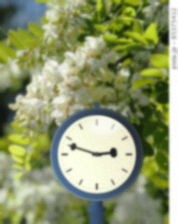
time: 2:48
